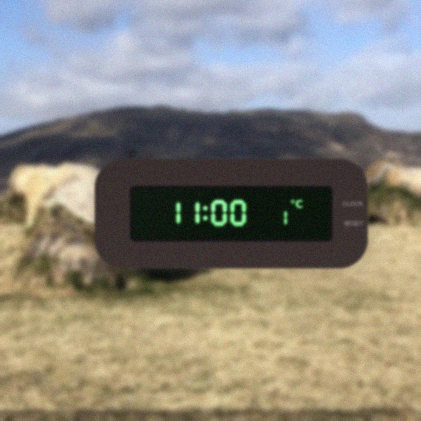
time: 11:00
